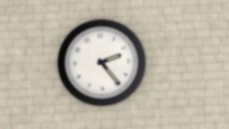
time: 2:24
